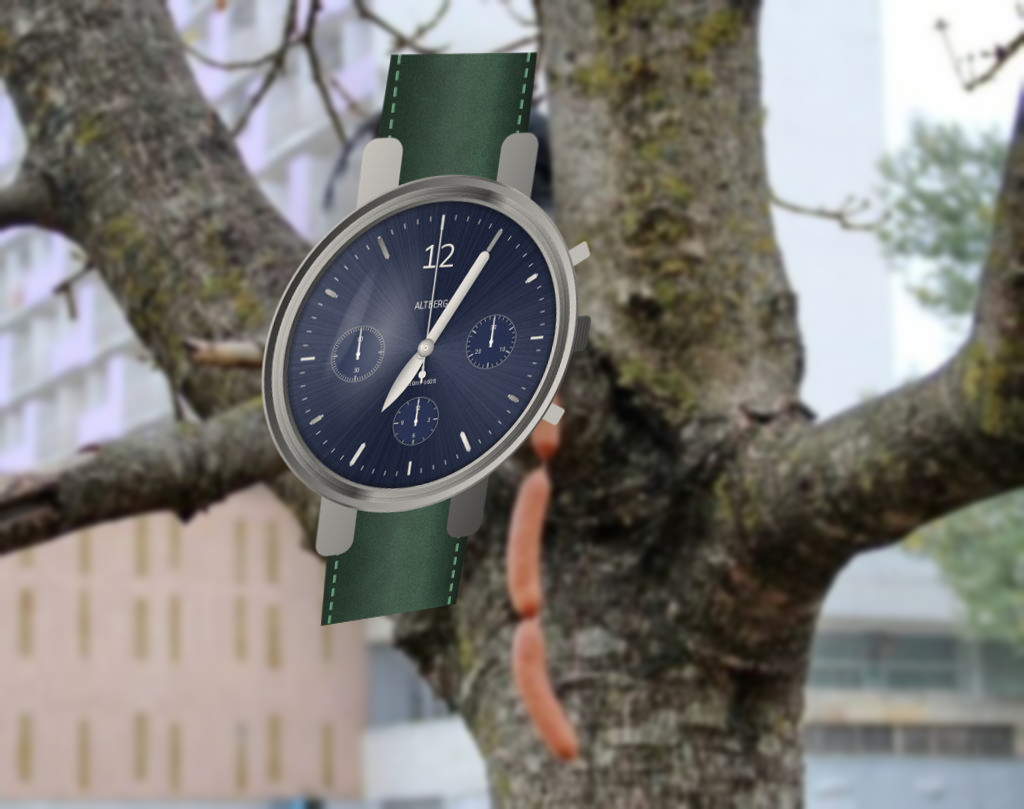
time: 7:05
